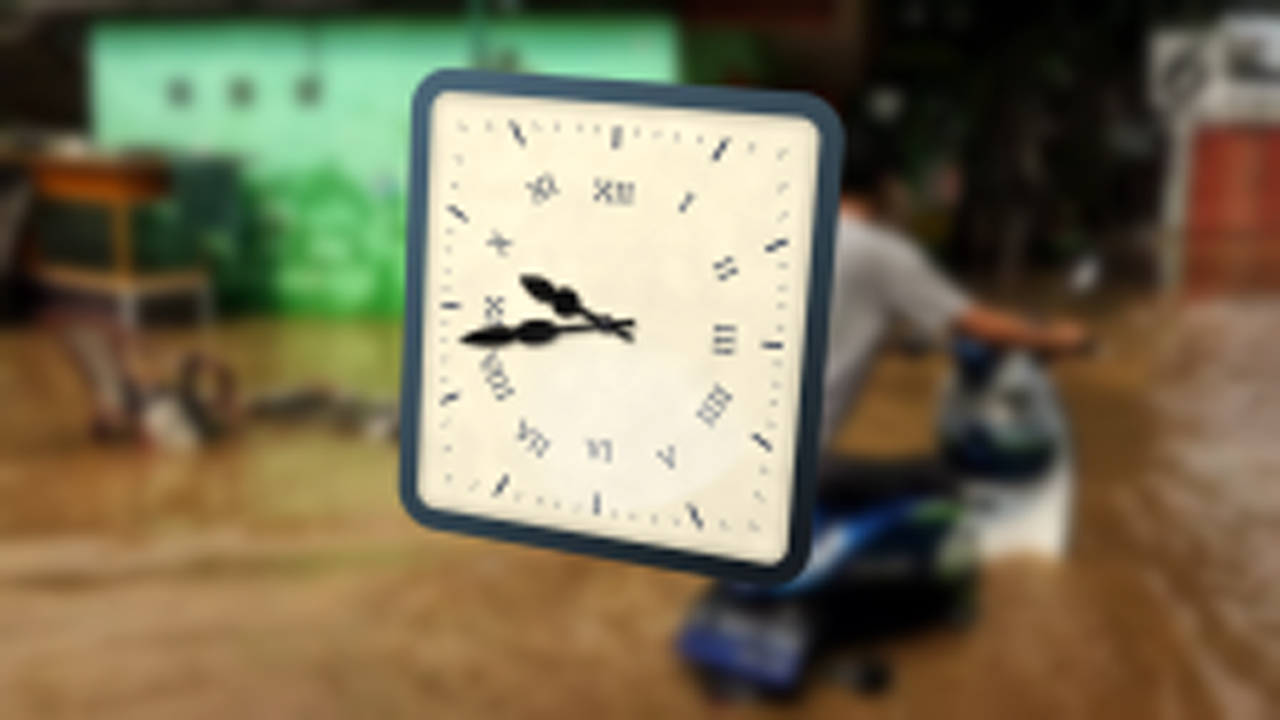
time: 9:43
